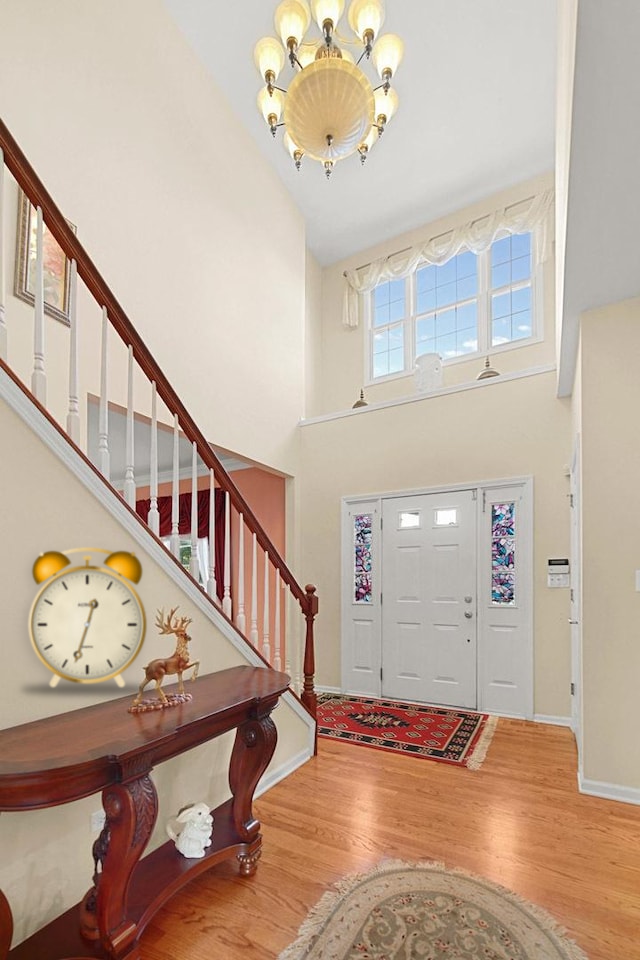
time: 12:33
